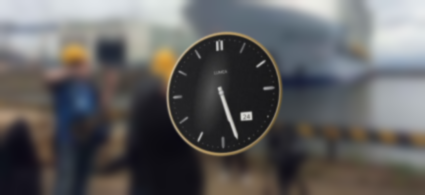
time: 5:27
